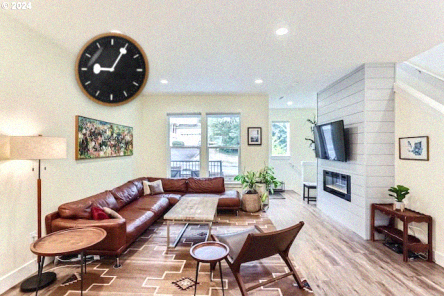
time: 9:05
